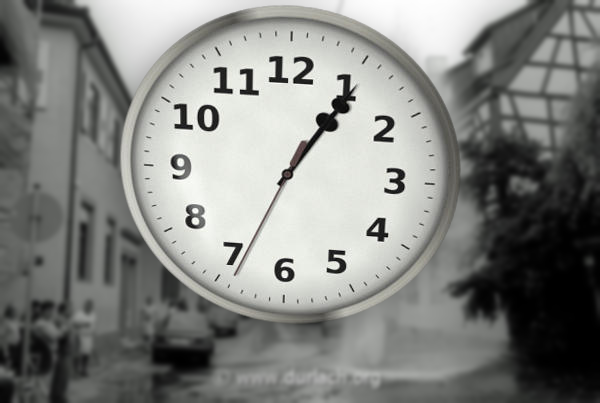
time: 1:05:34
